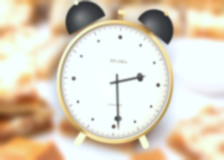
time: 2:29
